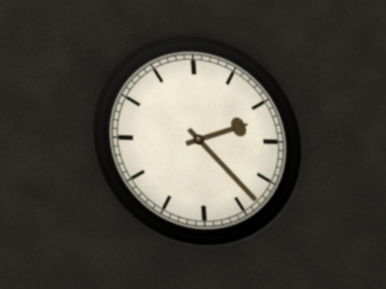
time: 2:23
